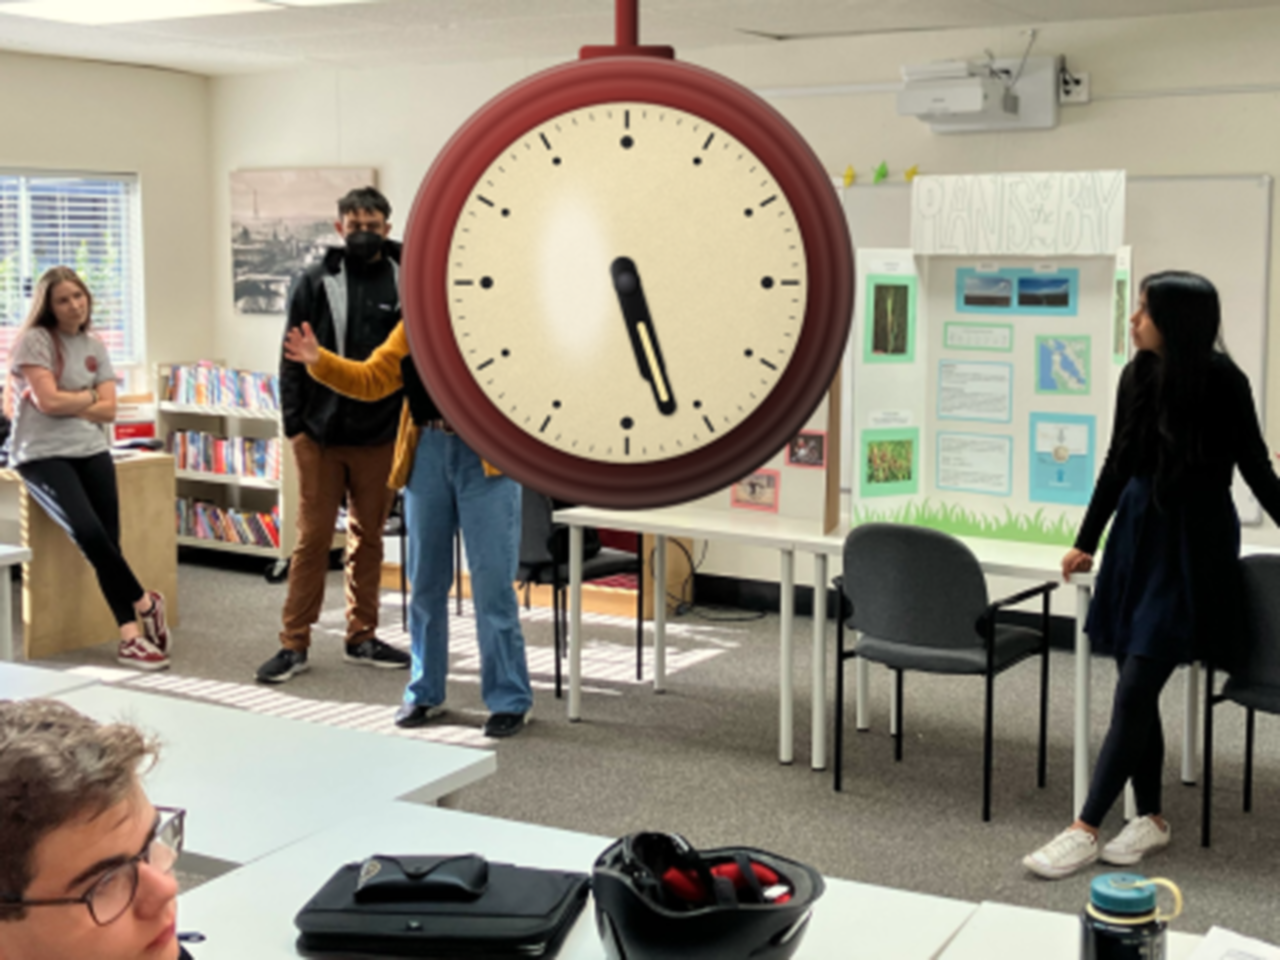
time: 5:27
